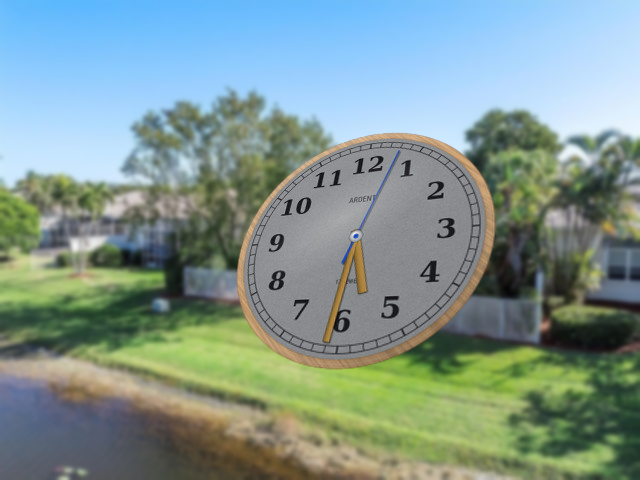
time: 5:31:03
